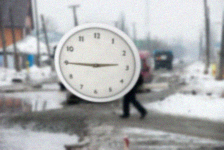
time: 2:45
